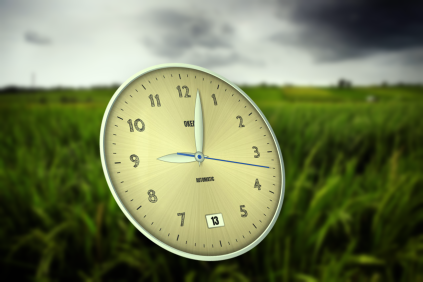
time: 9:02:17
